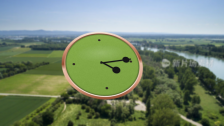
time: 4:14
